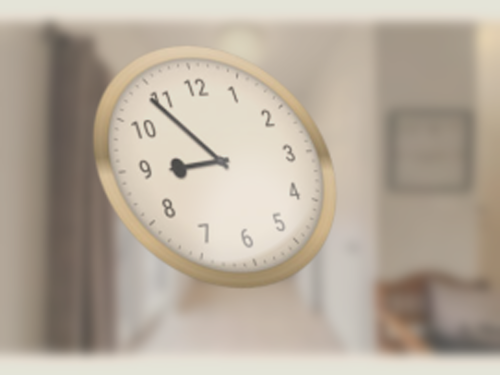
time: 8:54
